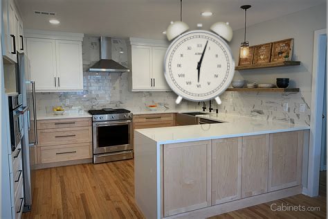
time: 6:03
